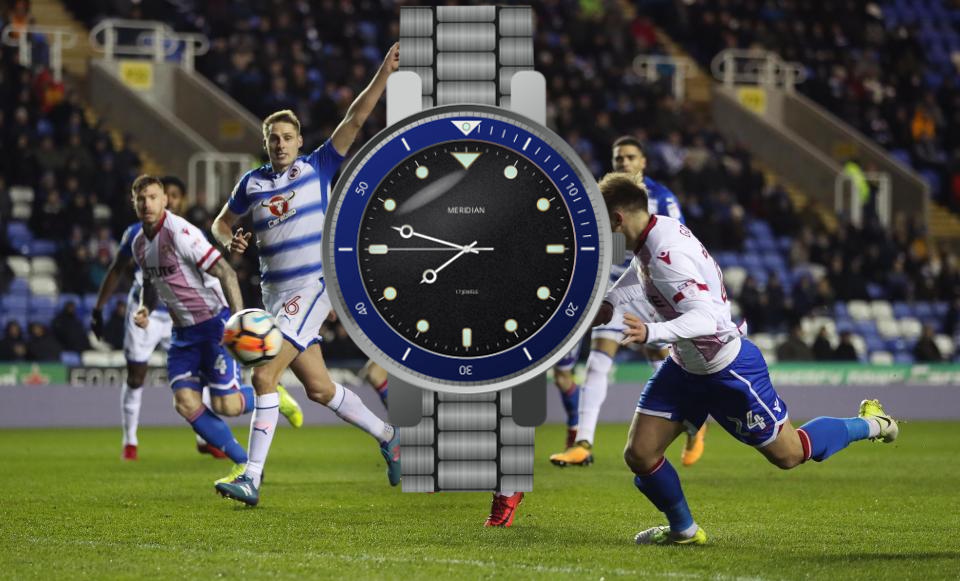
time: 7:47:45
